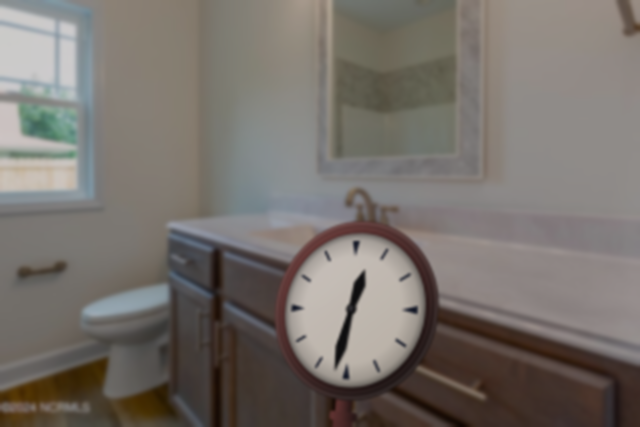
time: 12:32
